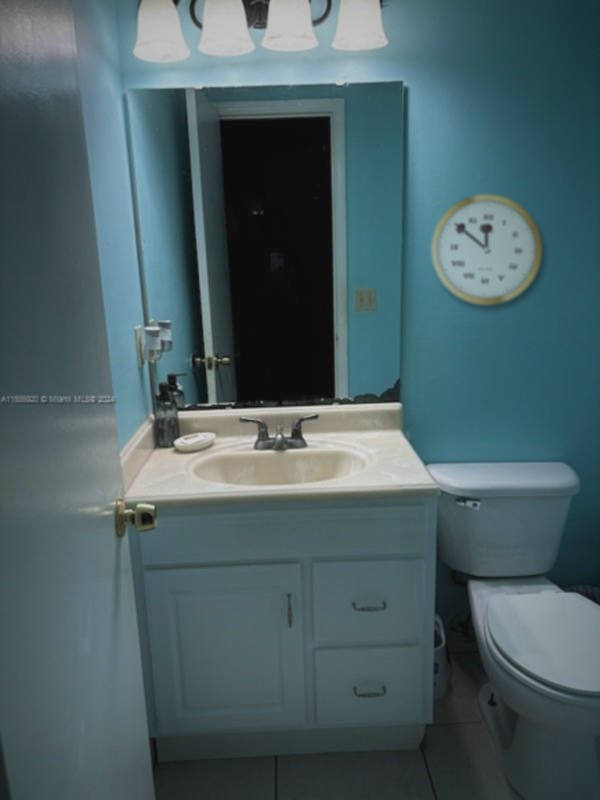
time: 11:51
